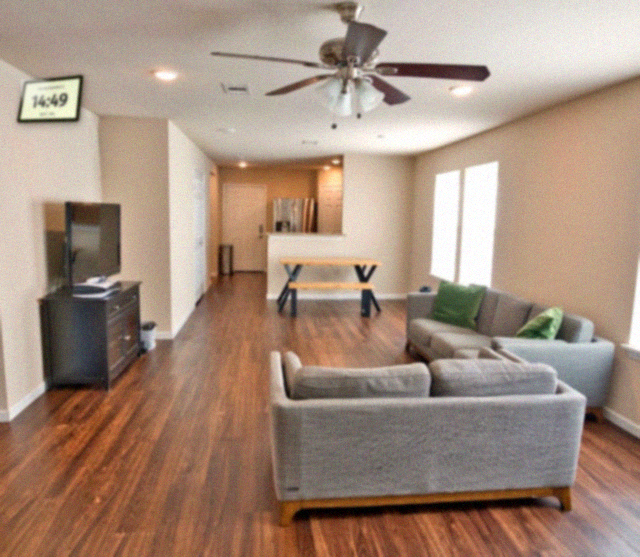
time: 14:49
